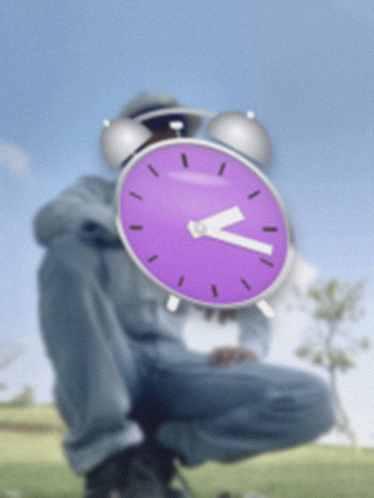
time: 2:18
